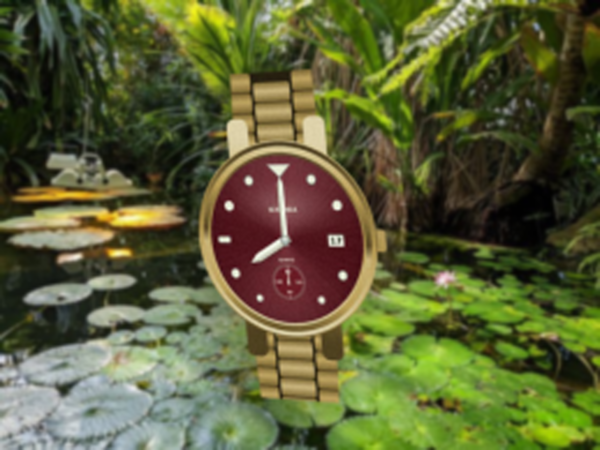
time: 8:00
